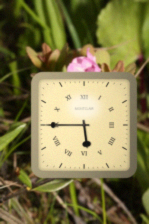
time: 5:45
